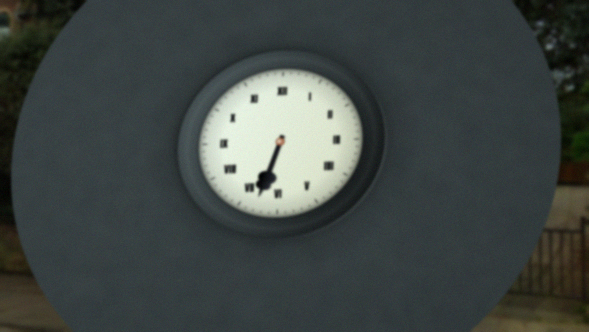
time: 6:33
